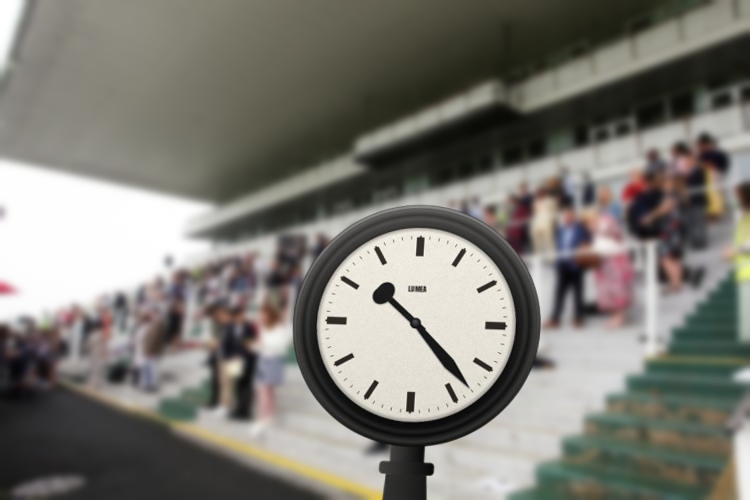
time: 10:23
